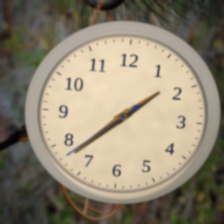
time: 1:37:38
